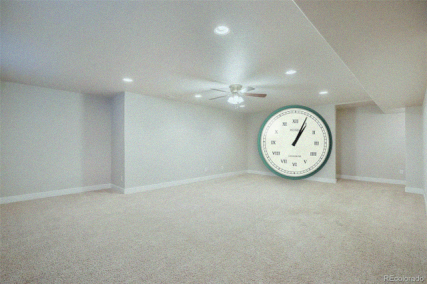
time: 1:04
